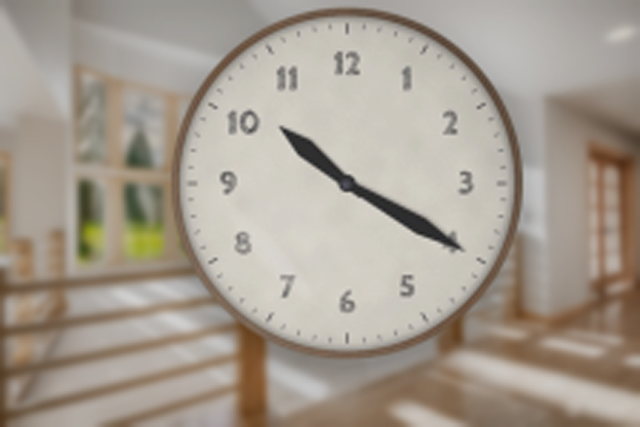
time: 10:20
